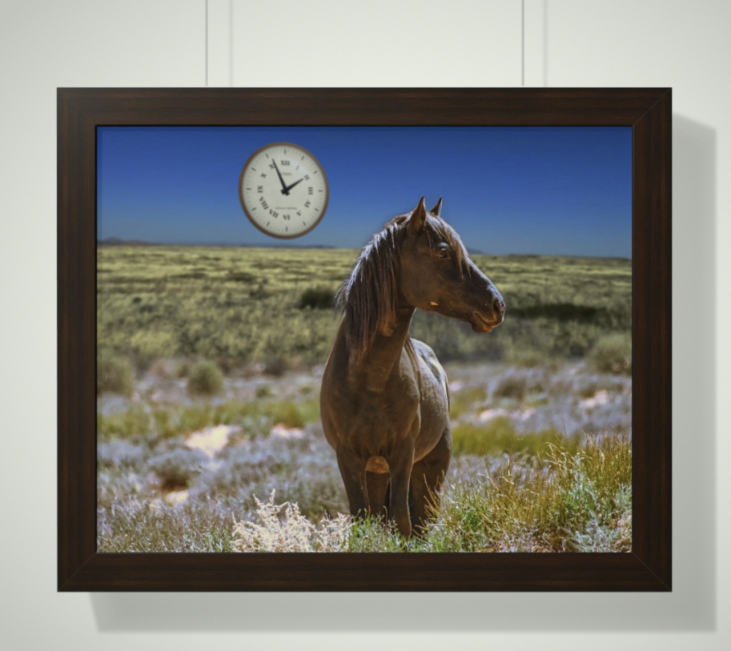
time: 1:56
